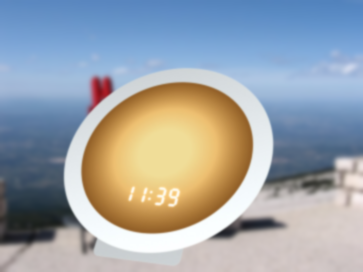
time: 11:39
